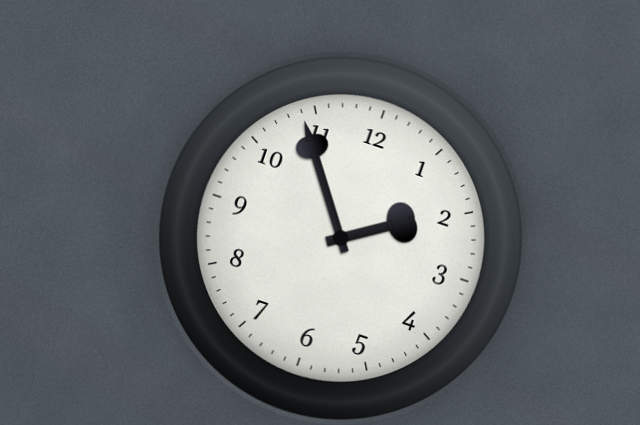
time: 1:54
